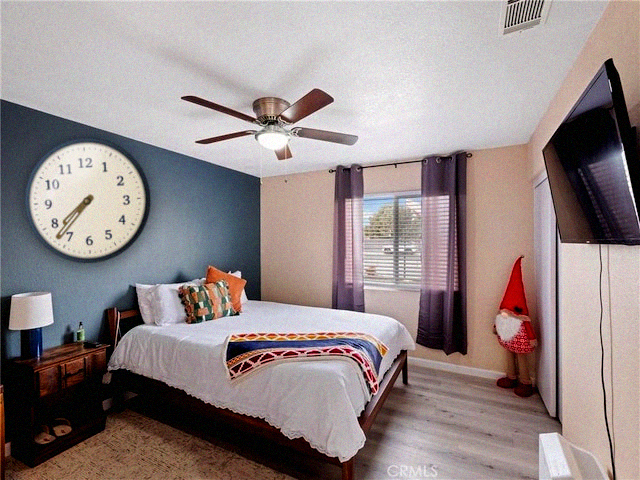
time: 7:37
